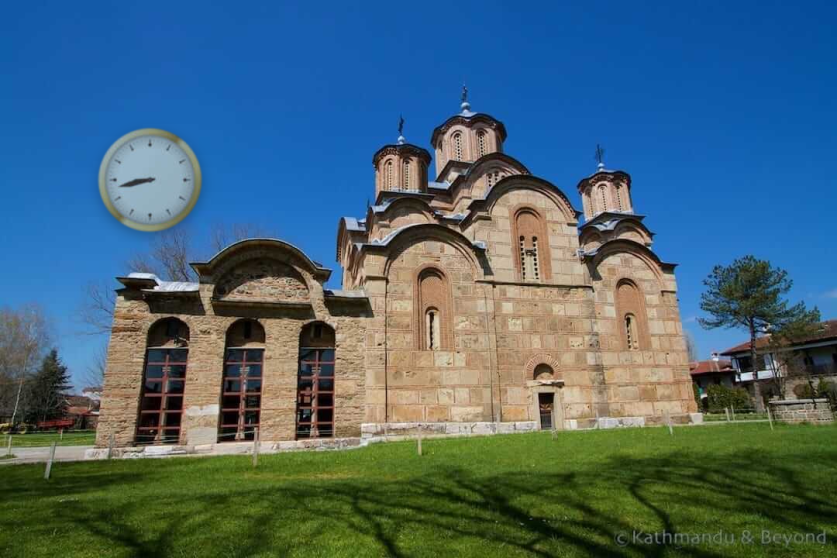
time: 8:43
